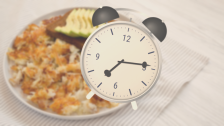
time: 7:14
